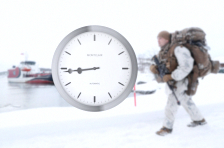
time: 8:44
